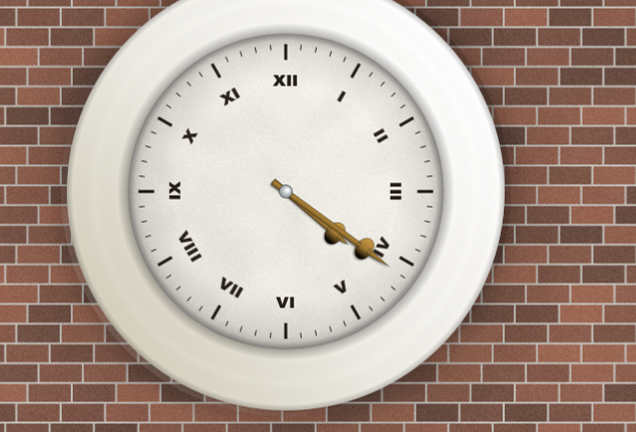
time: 4:21
